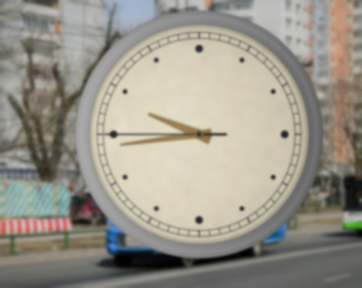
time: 9:43:45
